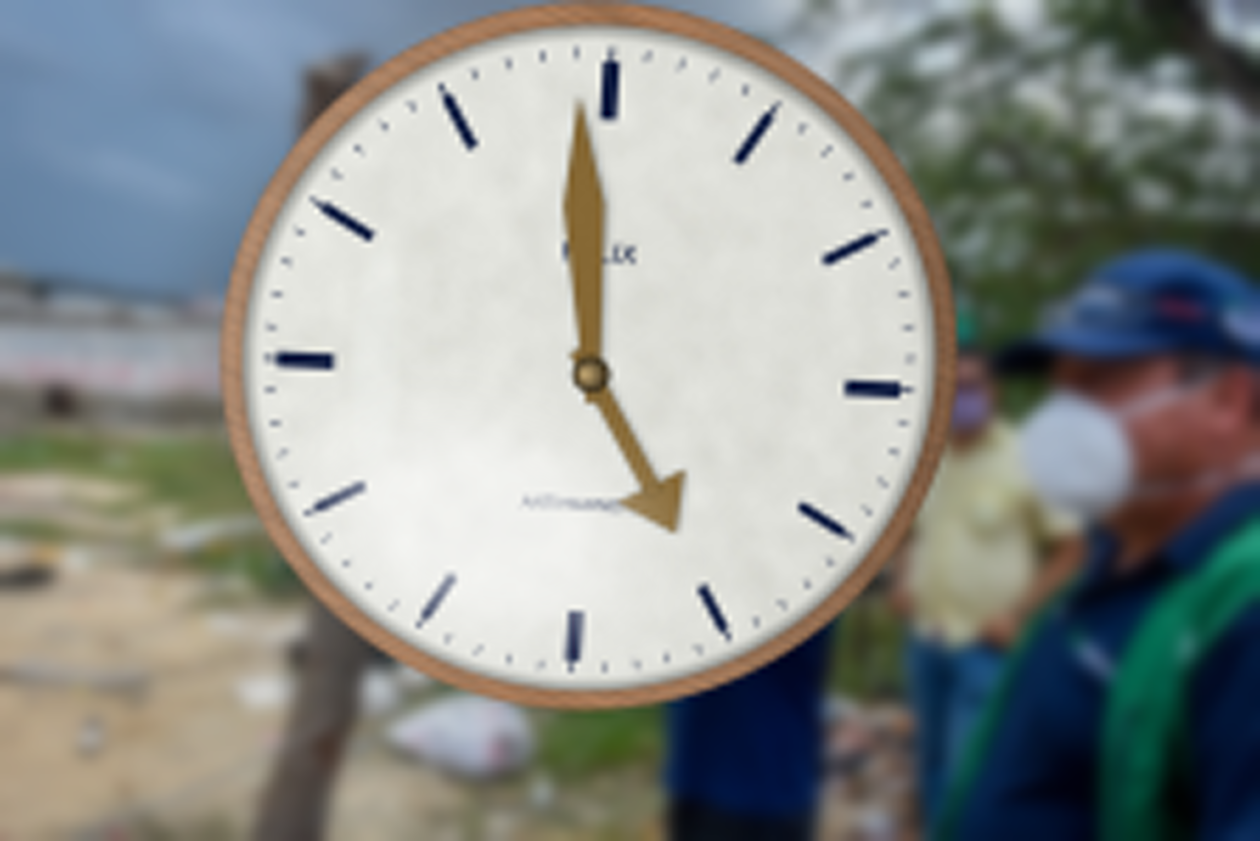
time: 4:59
